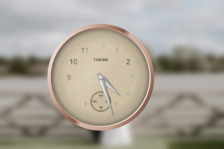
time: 4:27
